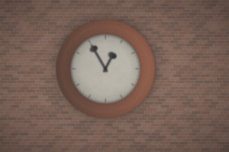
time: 12:55
